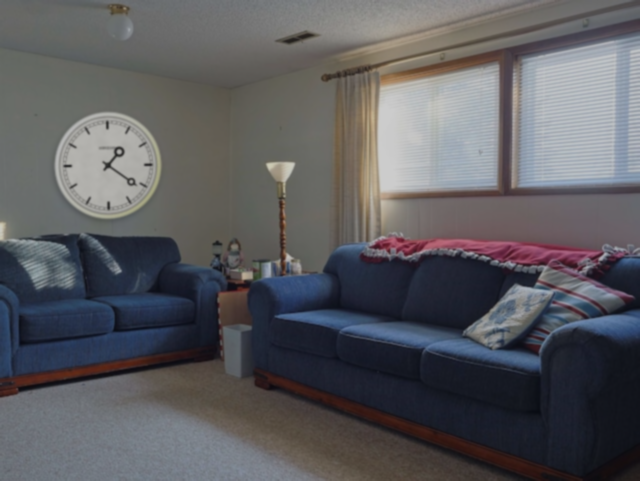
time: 1:21
